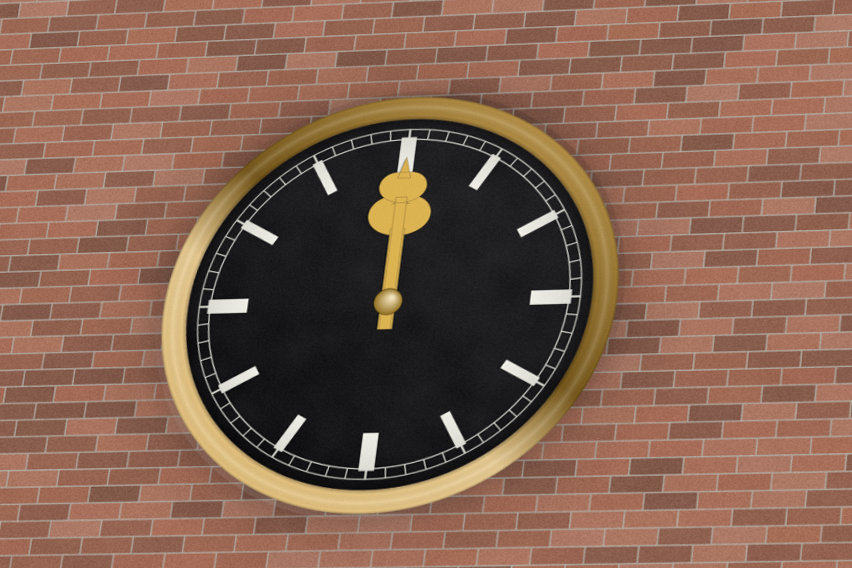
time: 12:00
